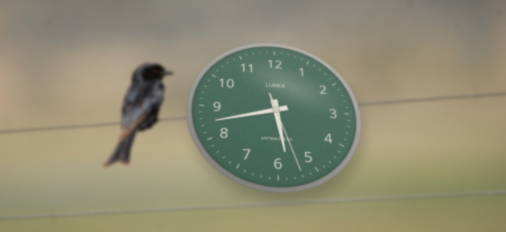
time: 5:42:27
